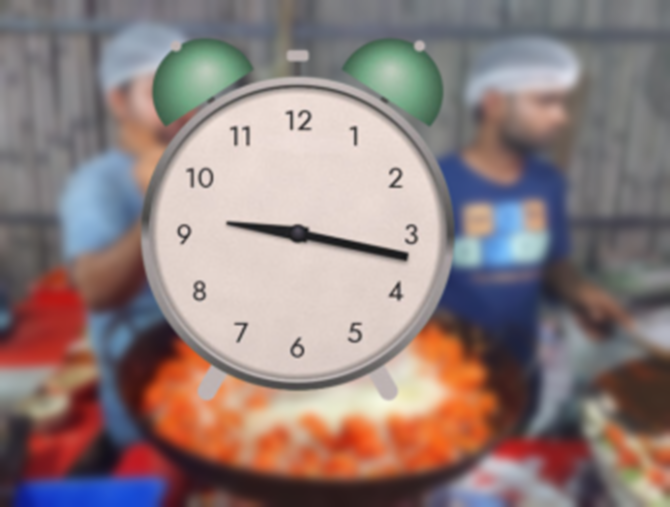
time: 9:17
